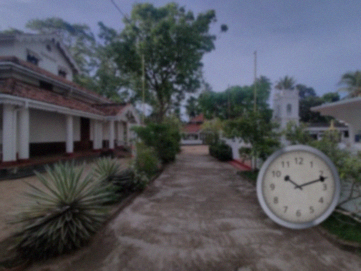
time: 10:12
